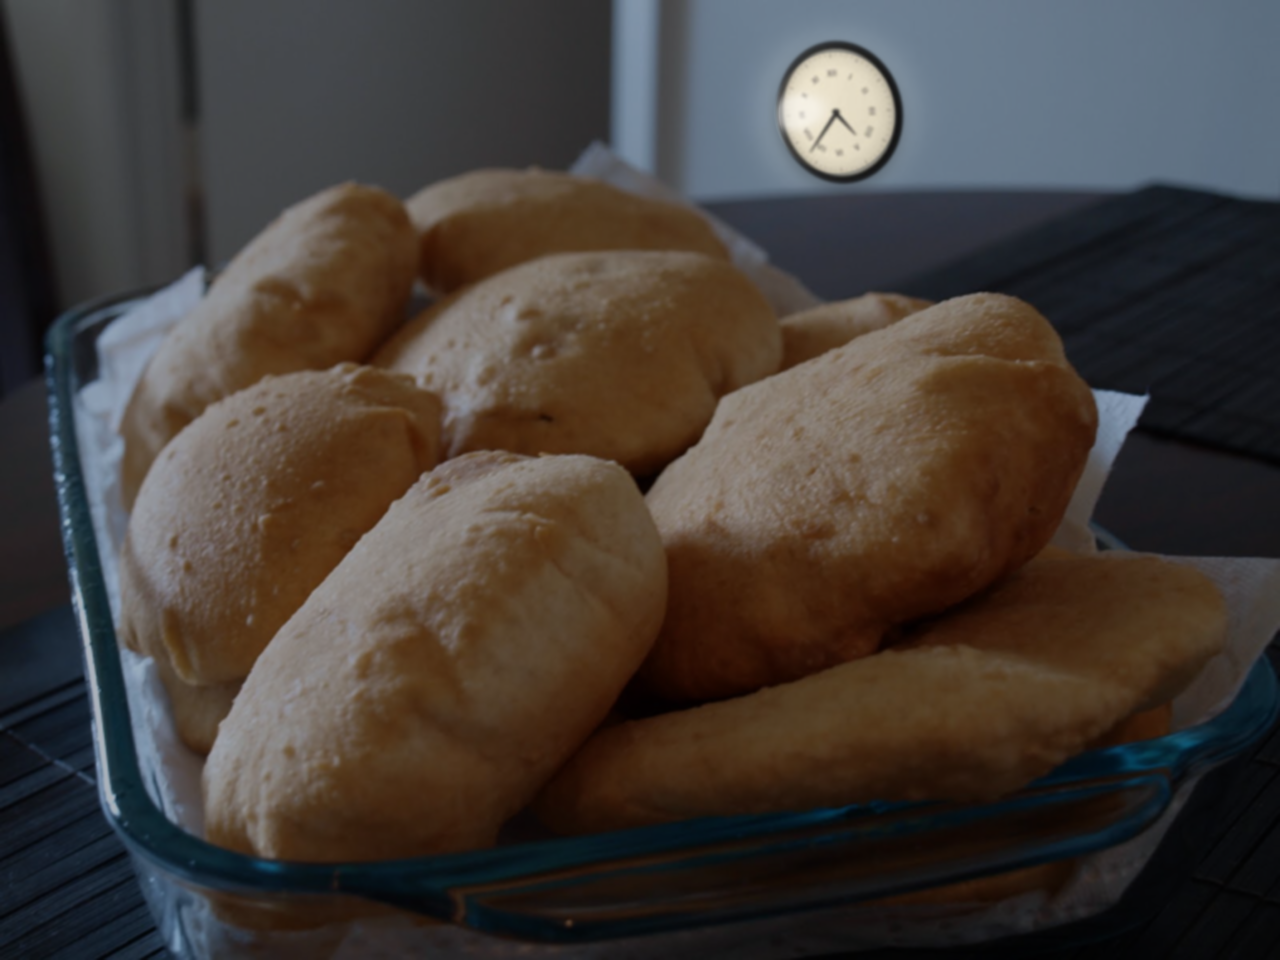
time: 4:37
